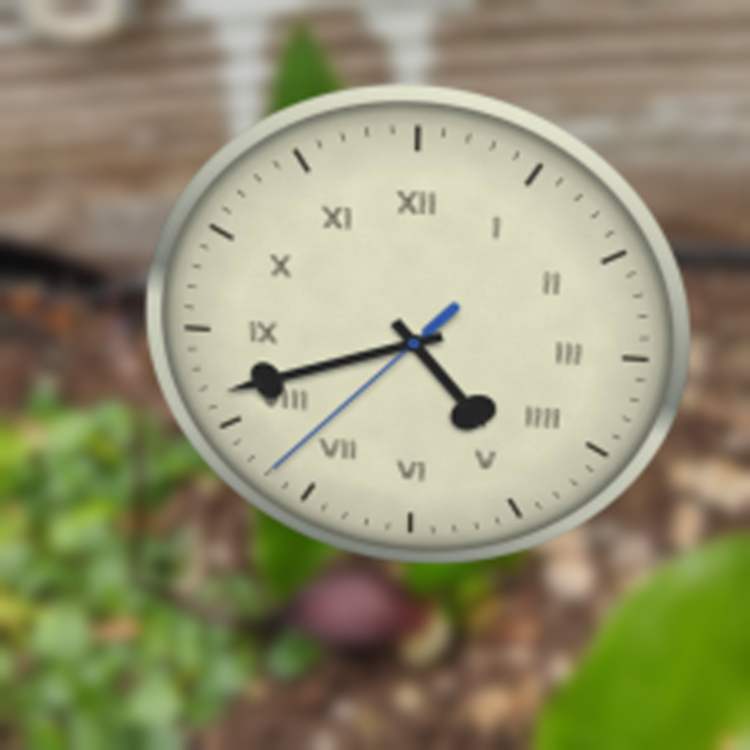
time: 4:41:37
